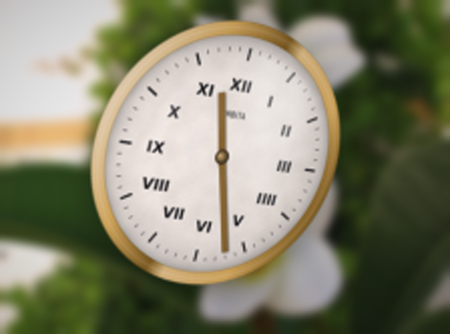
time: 11:27
